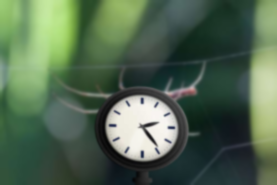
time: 2:24
